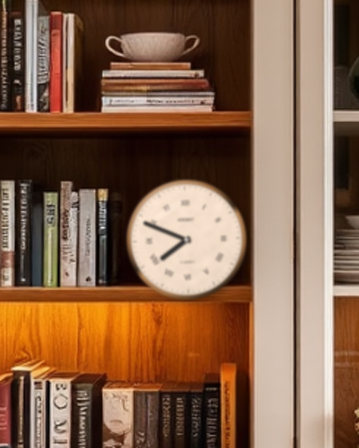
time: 7:49
